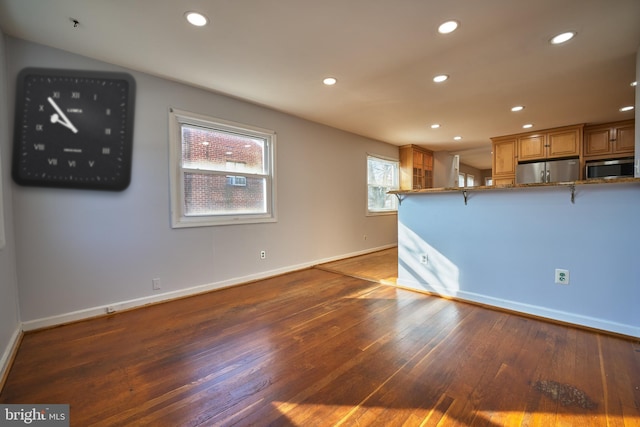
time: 9:53
